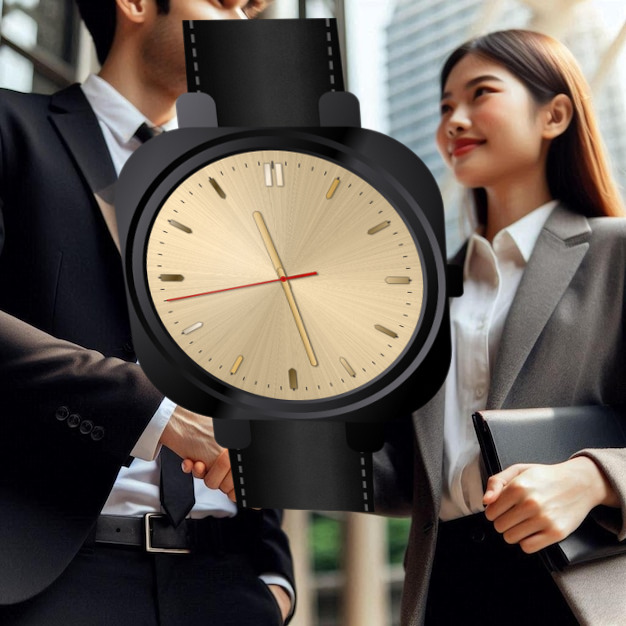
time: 11:27:43
